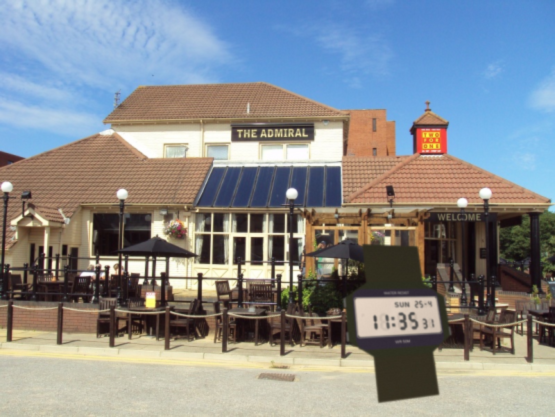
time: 11:35:31
